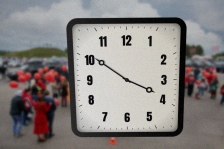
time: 3:51
